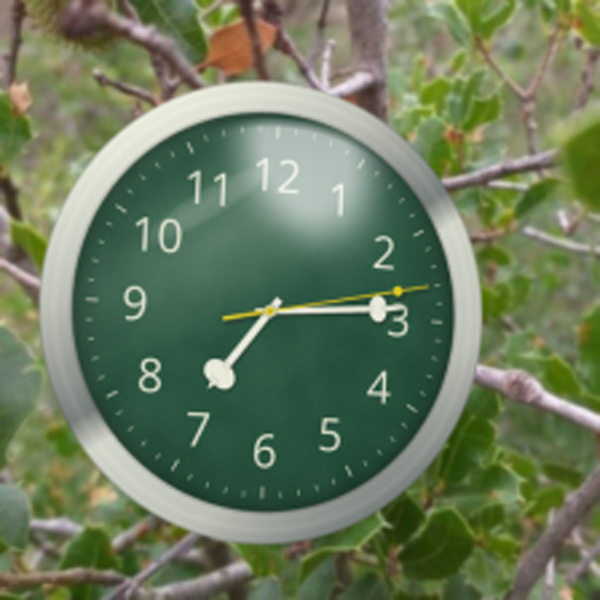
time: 7:14:13
